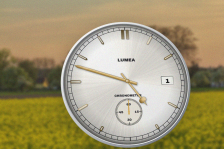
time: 4:48
